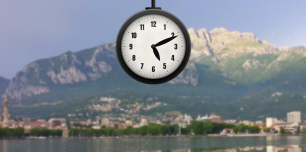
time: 5:11
